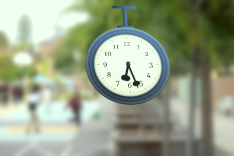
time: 6:27
